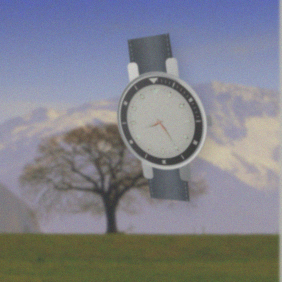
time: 8:25
